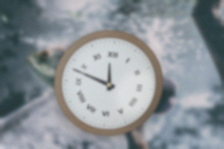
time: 11:48
